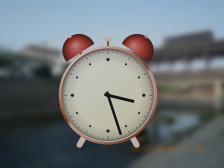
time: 3:27
